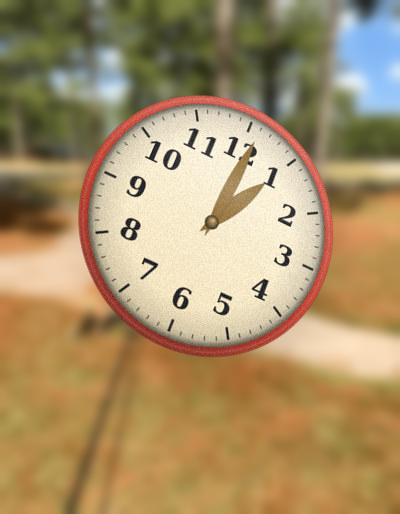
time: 1:01
